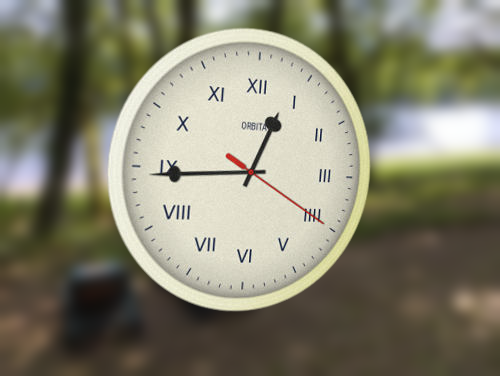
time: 12:44:20
